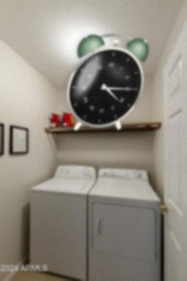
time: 4:15
